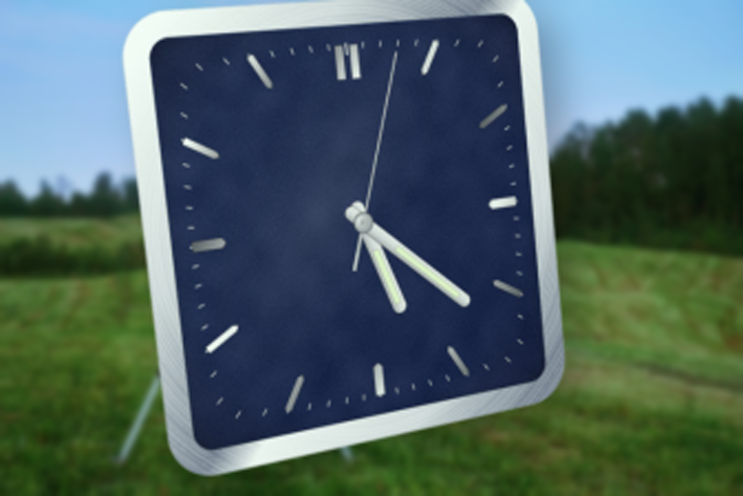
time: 5:22:03
